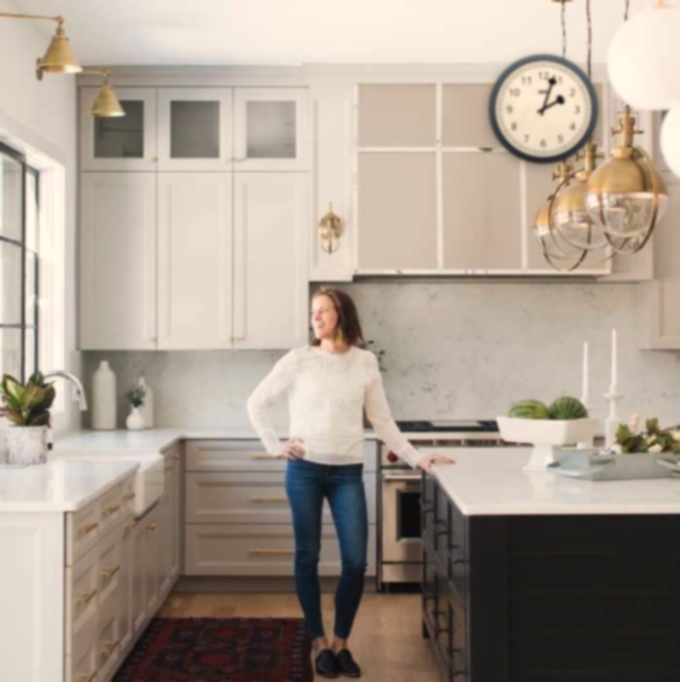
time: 2:03
